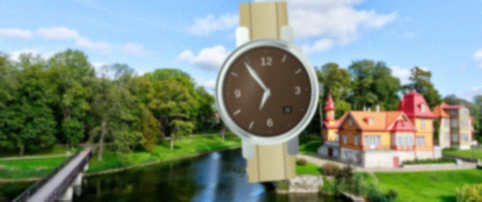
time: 6:54
